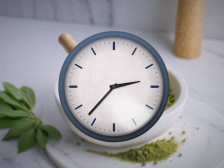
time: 2:37
